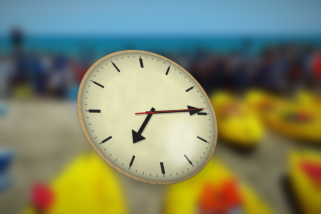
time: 7:14:14
